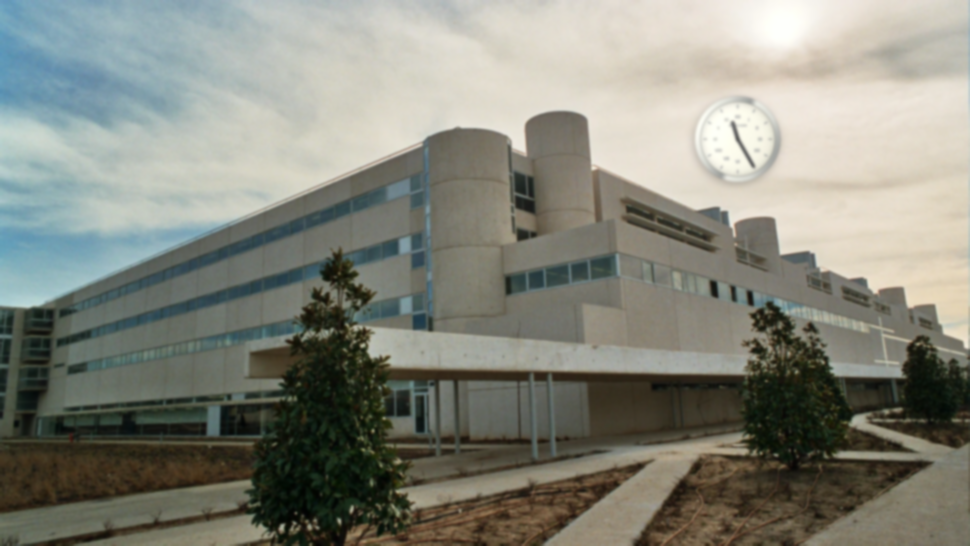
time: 11:25
